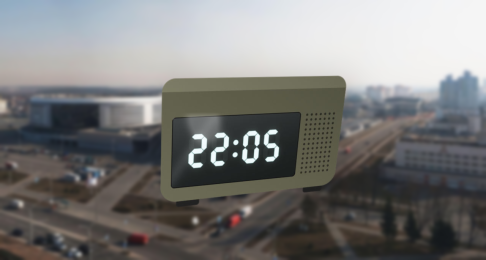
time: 22:05
